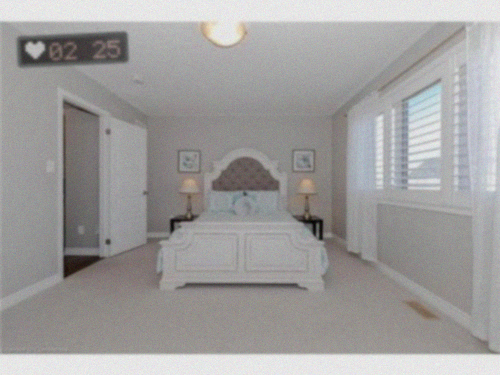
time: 2:25
